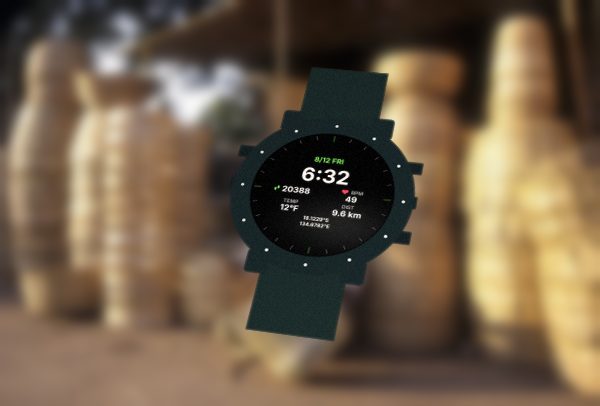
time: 6:32
